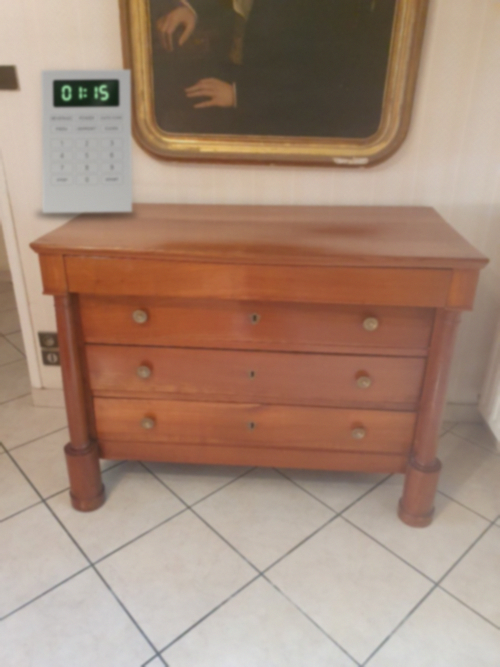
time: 1:15
